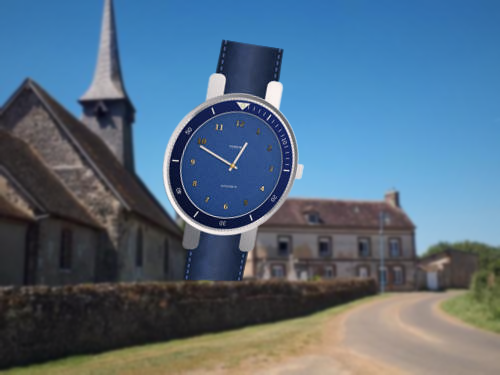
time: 12:49
